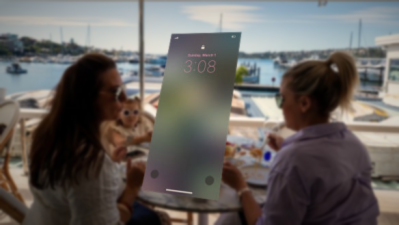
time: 3:08
